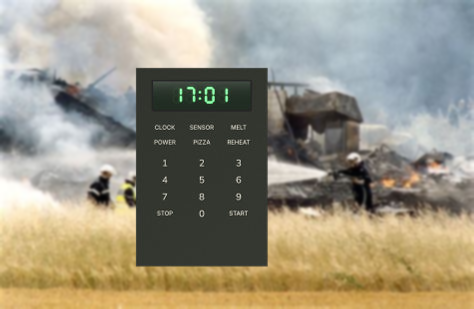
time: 17:01
